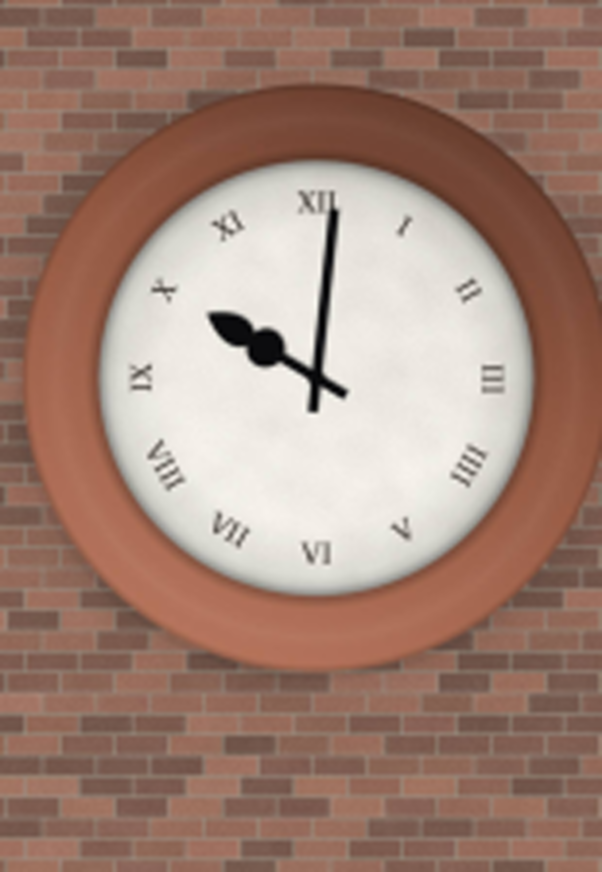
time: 10:01
